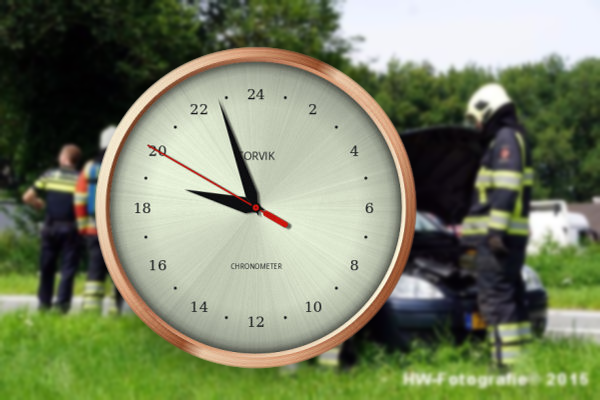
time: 18:56:50
